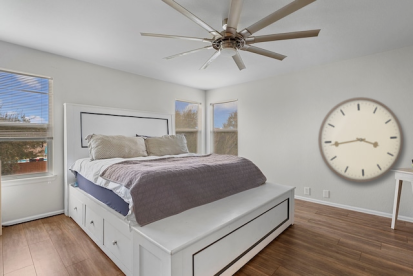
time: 3:44
